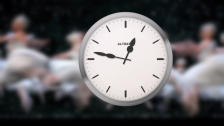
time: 12:47
